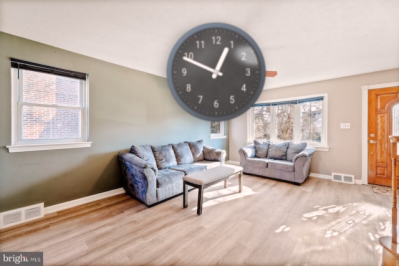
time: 12:49
